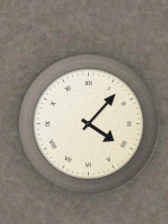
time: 4:07
